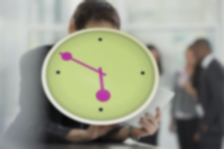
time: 5:50
